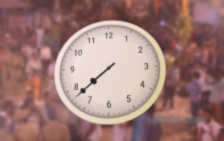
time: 7:38
